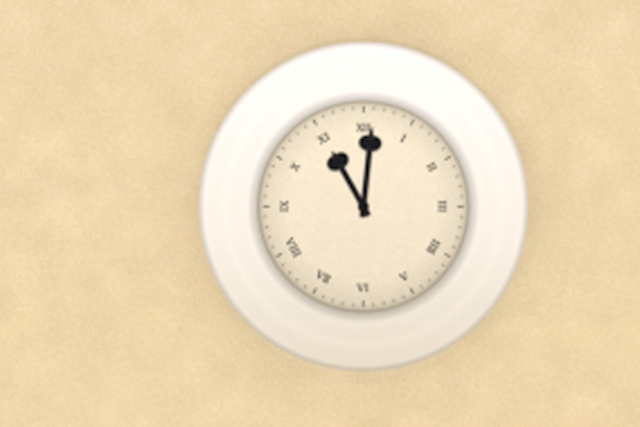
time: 11:01
